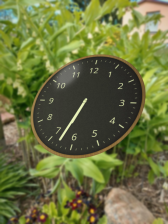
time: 6:33
